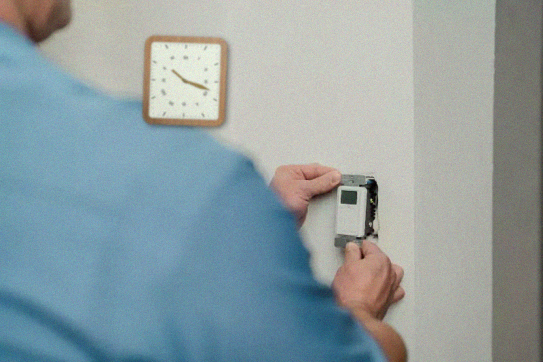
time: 10:18
